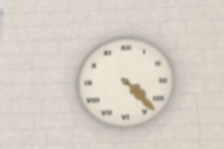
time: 4:23
